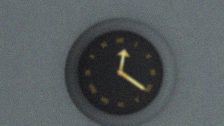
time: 12:21
